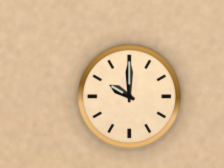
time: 10:00
